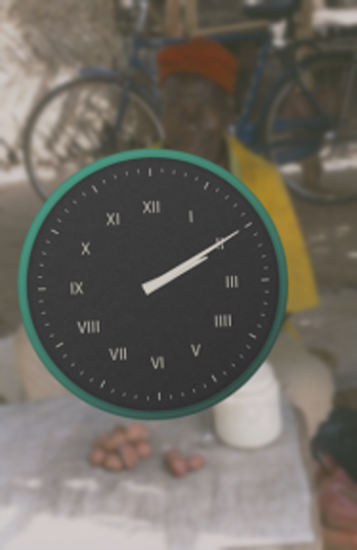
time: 2:10
